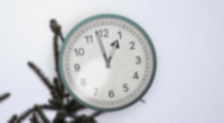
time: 12:58
